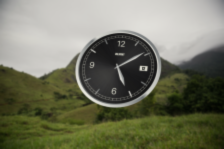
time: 5:09
